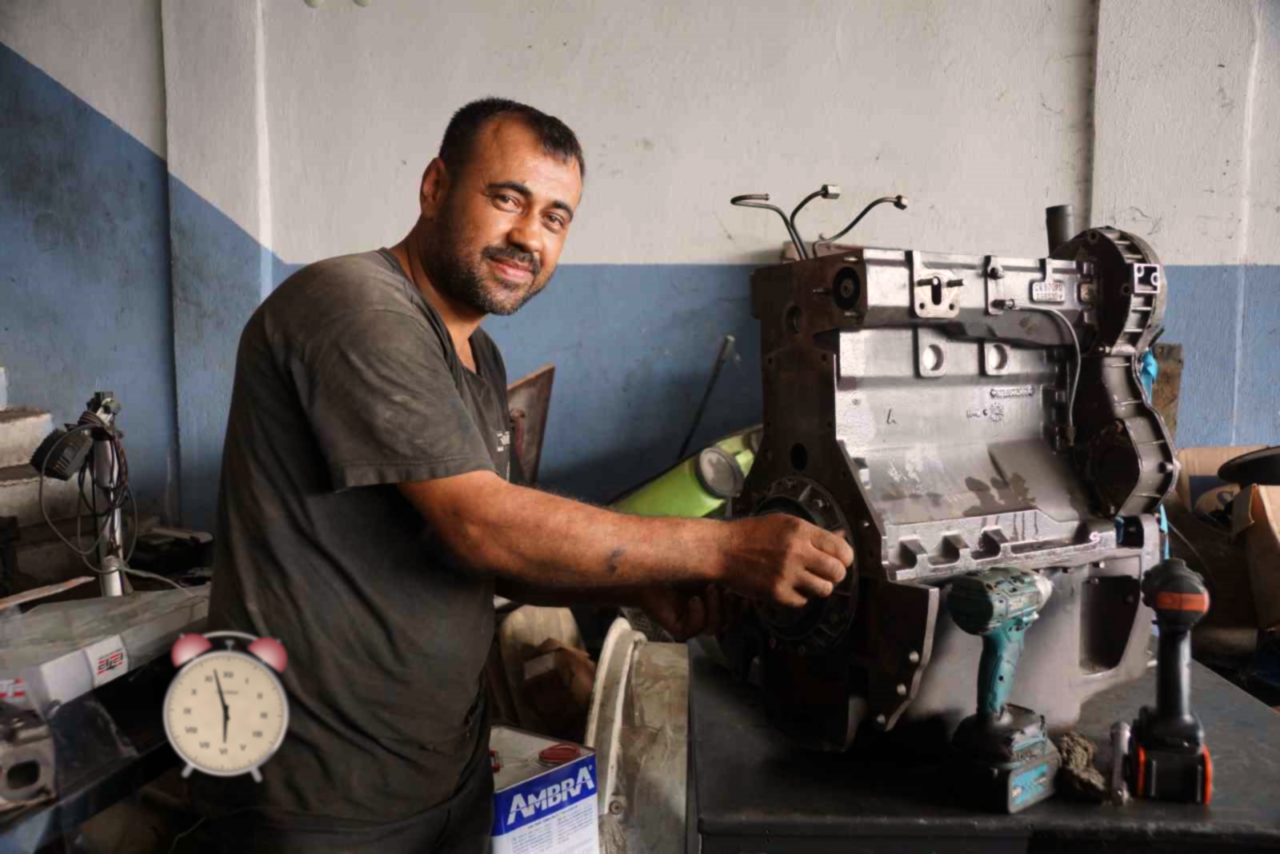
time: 5:57
